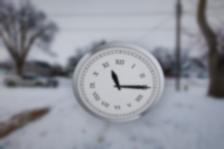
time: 11:15
